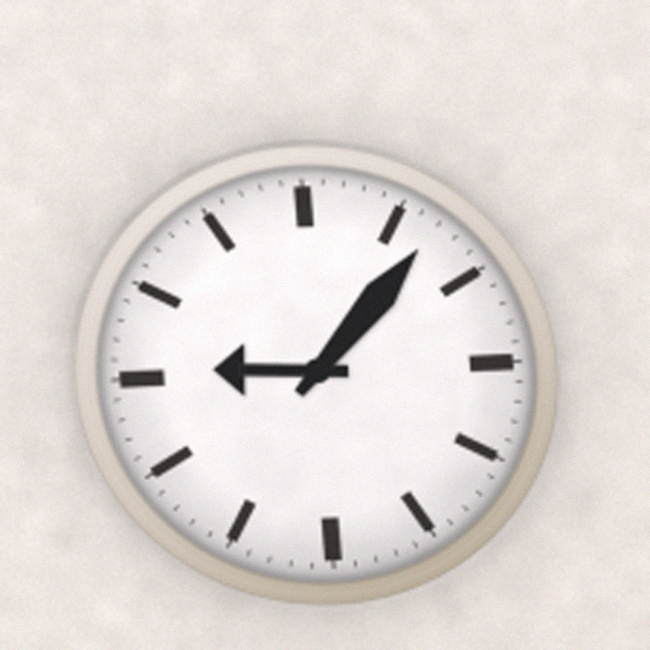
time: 9:07
